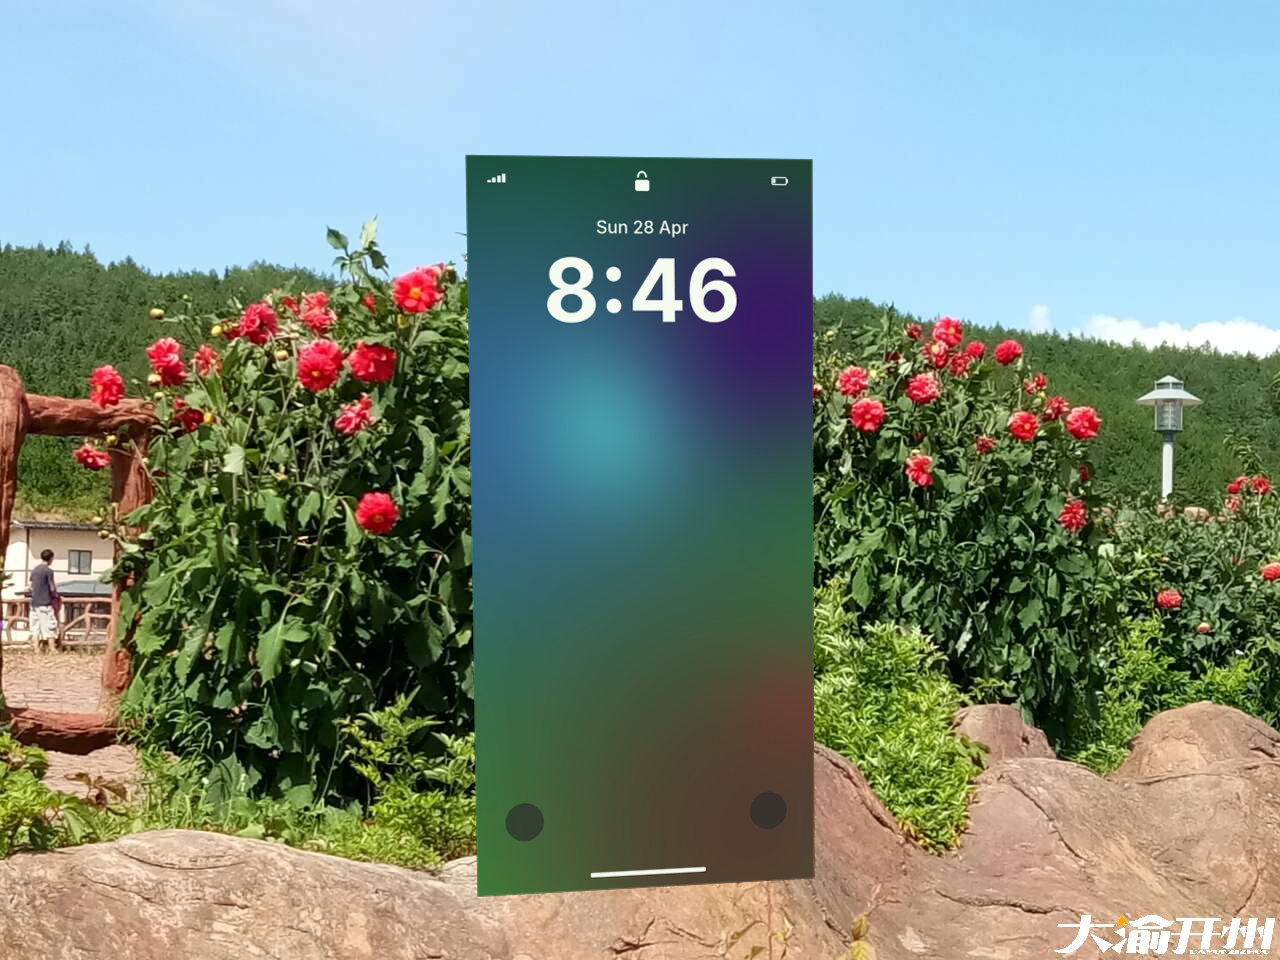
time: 8:46
